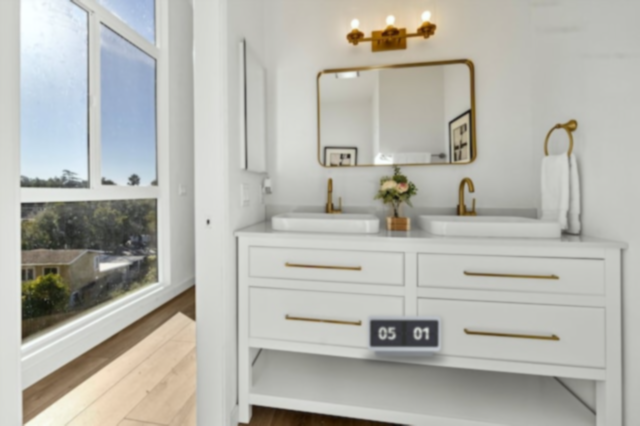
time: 5:01
